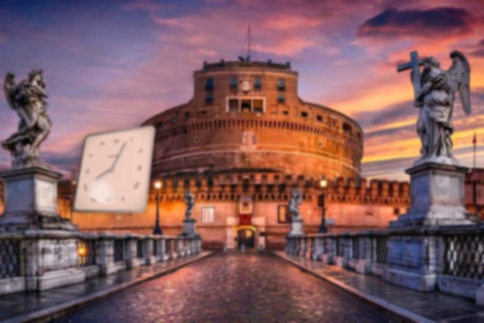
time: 8:04
